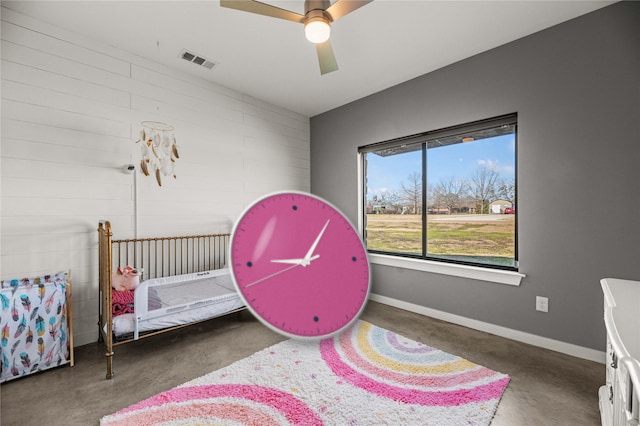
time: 9:06:42
